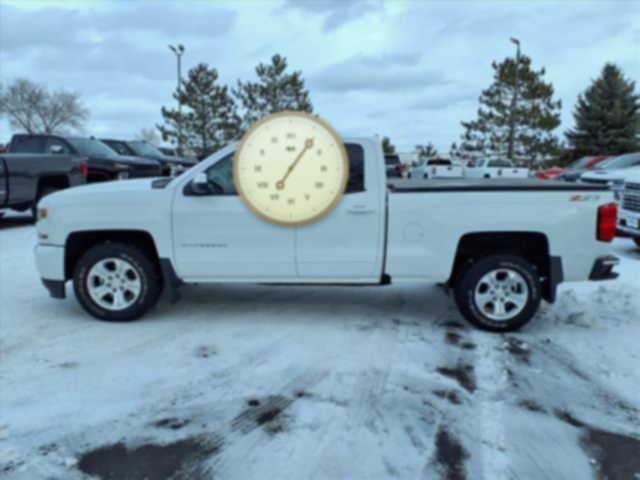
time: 7:06
